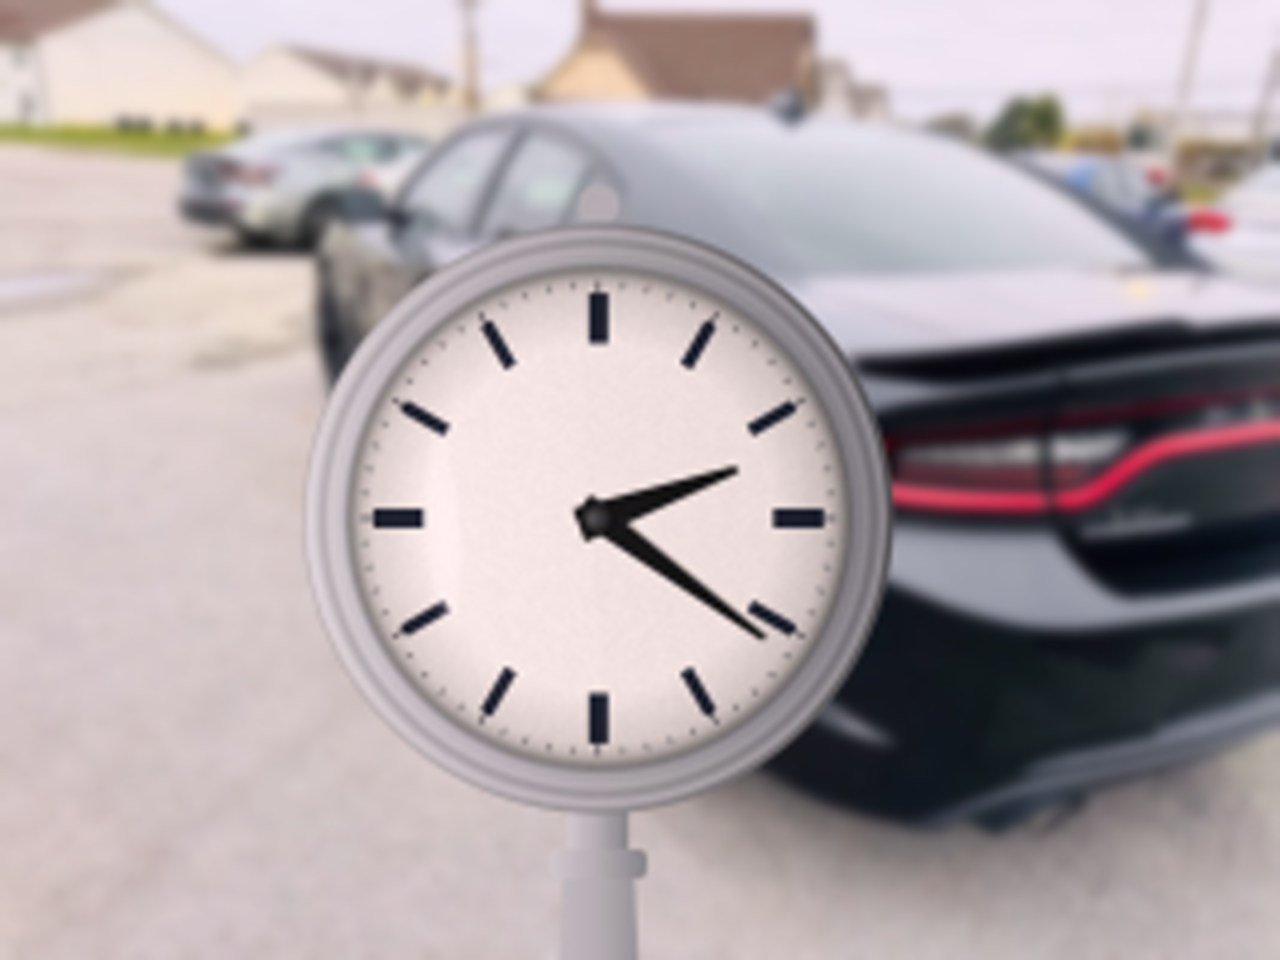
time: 2:21
